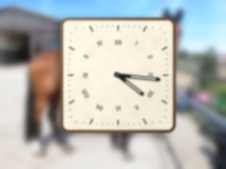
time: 4:16
